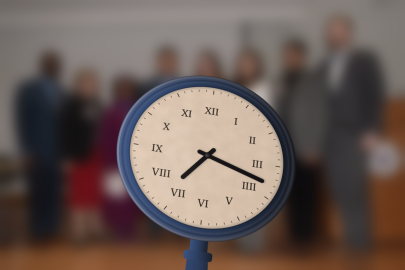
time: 7:18
